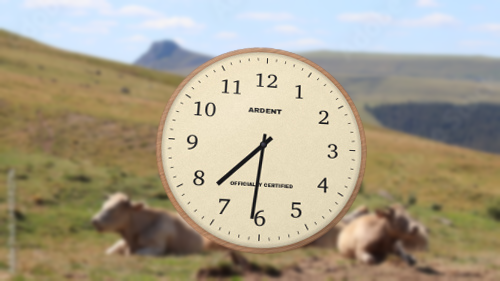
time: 7:31
